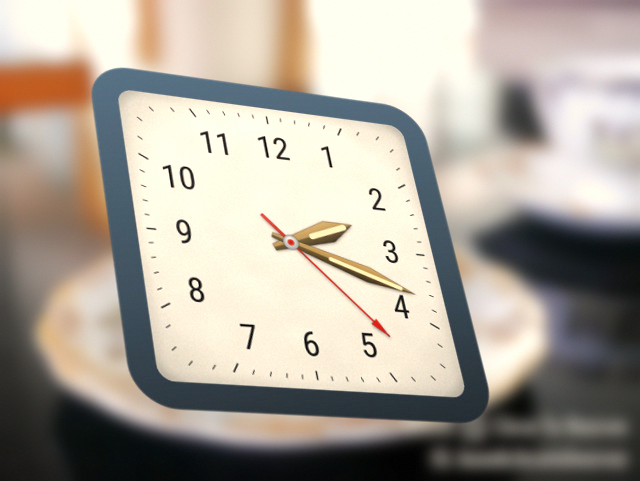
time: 2:18:23
